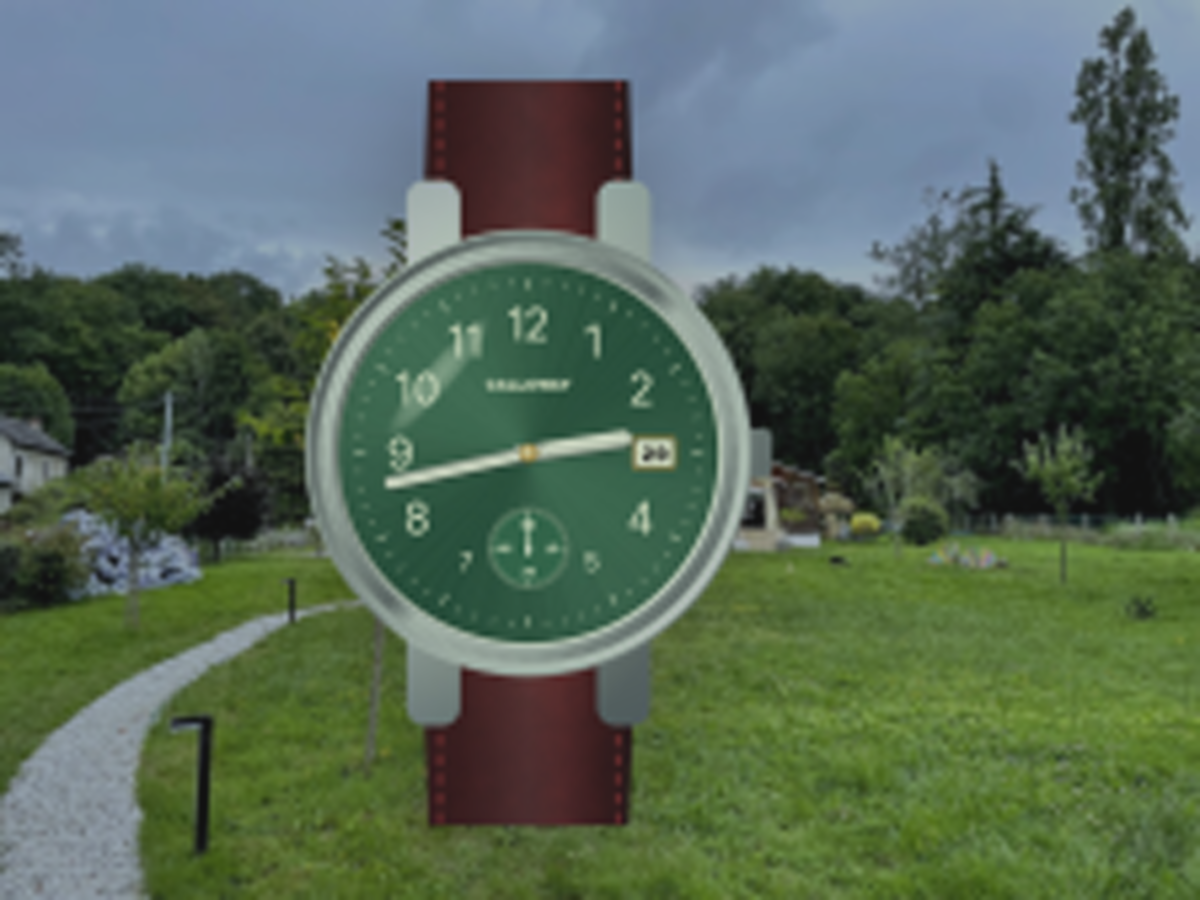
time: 2:43
